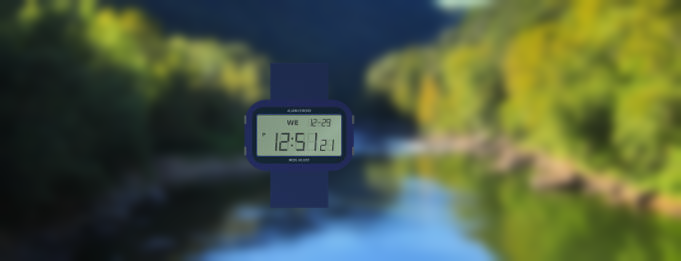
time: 12:51:21
